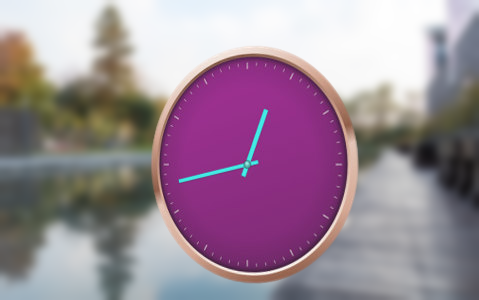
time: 12:43
